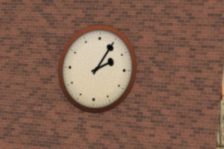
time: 2:05
